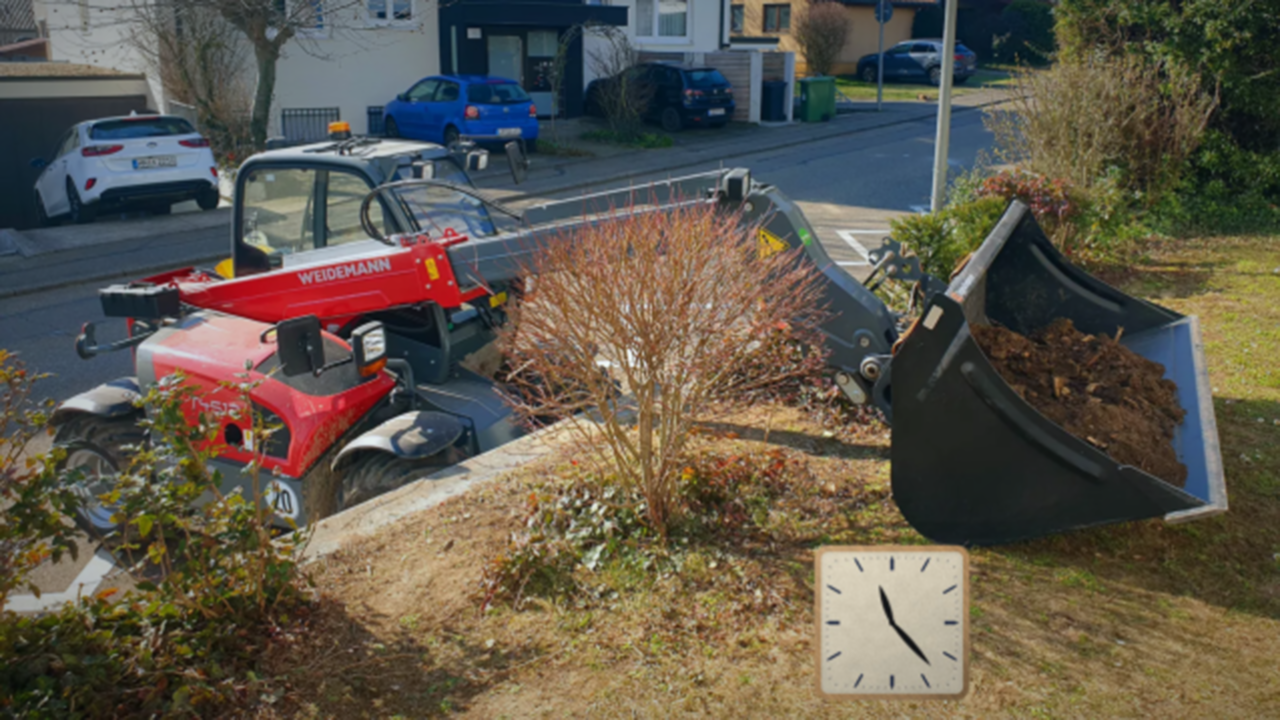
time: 11:23
